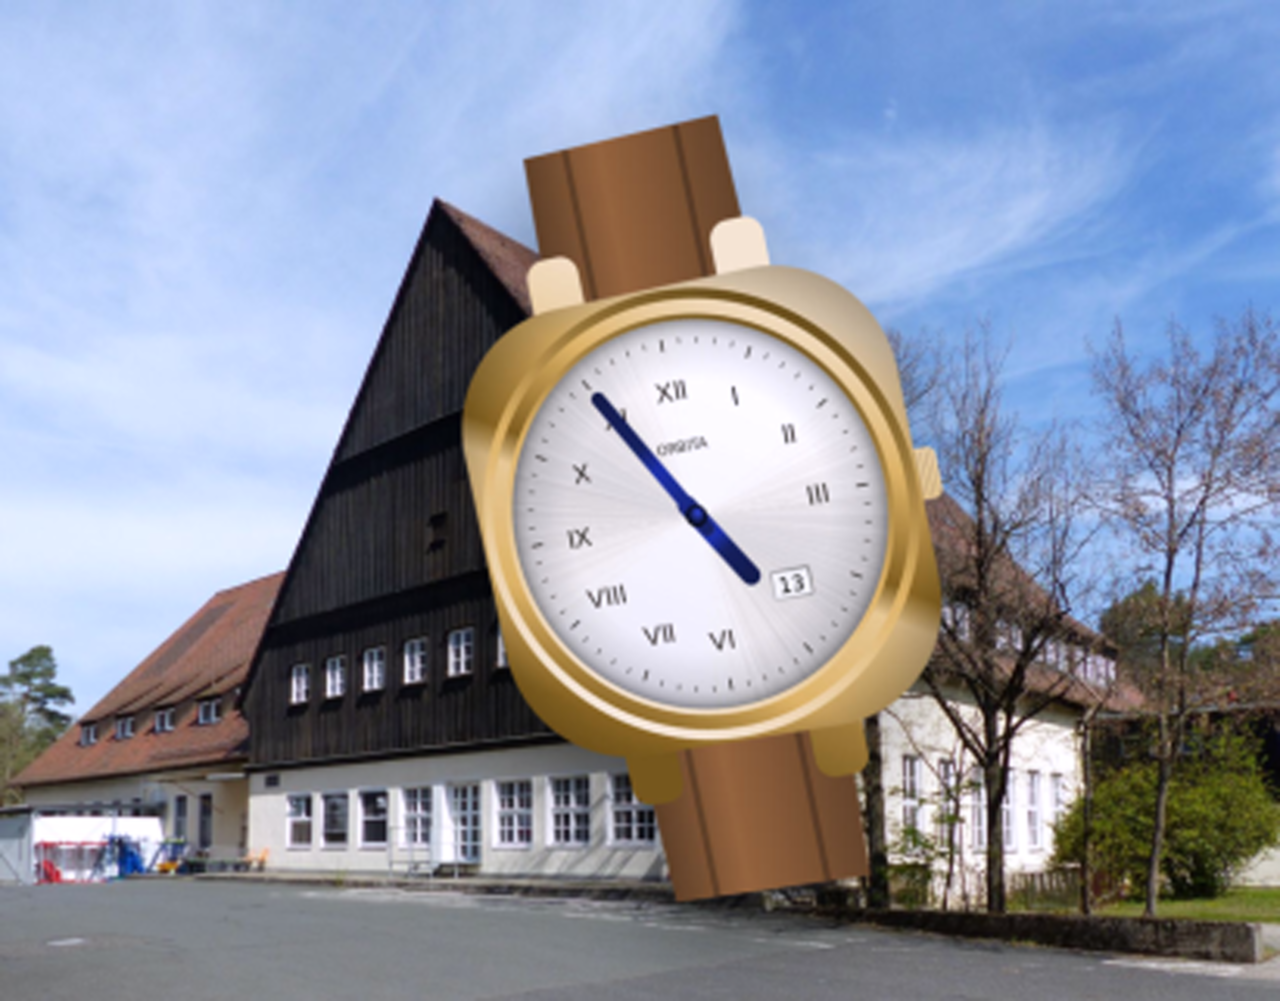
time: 4:55
